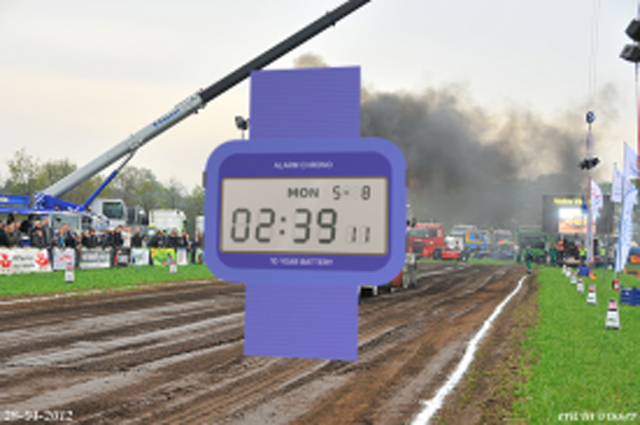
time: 2:39:11
